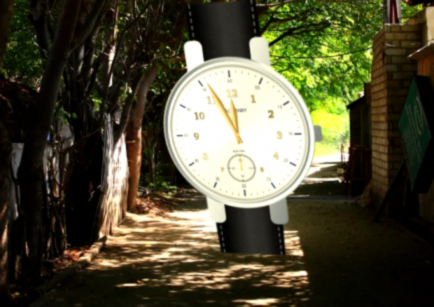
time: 11:56
